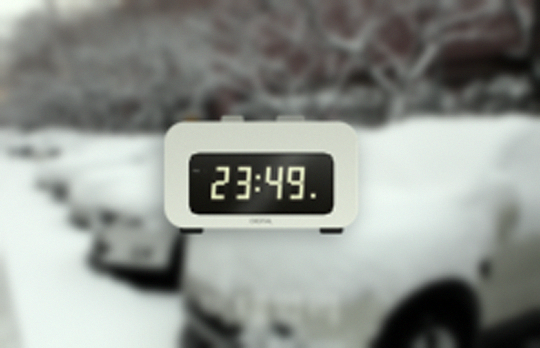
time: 23:49
